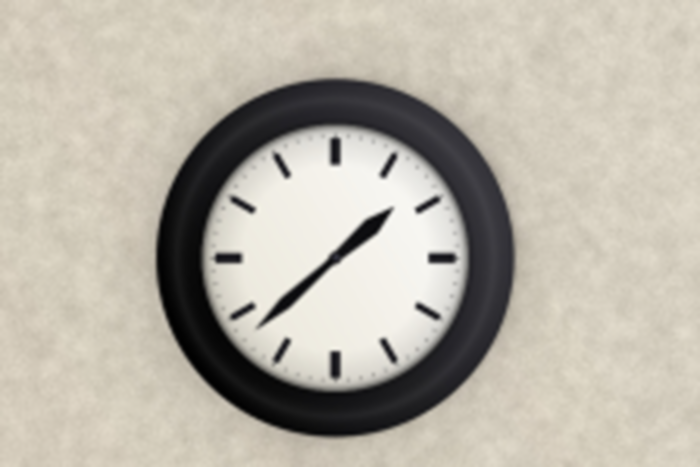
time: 1:38
